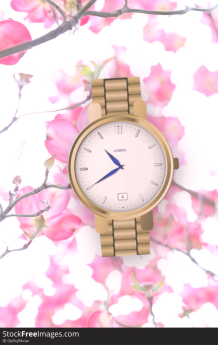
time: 10:40
